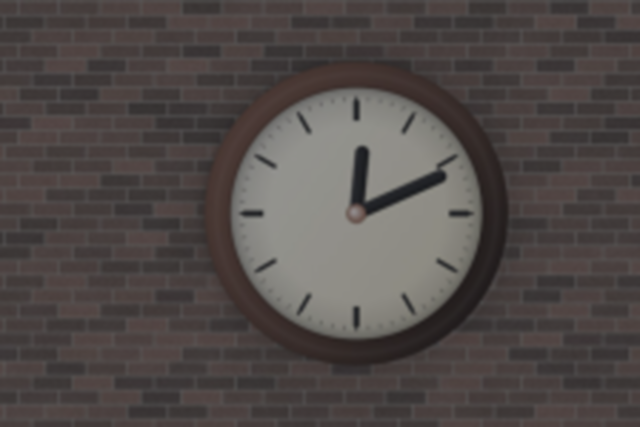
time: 12:11
